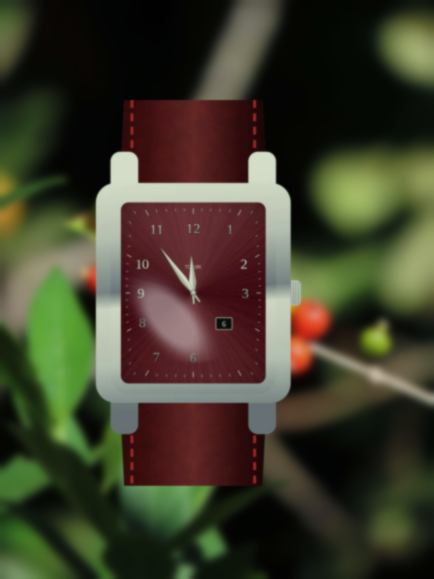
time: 11:54
